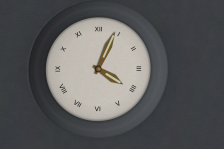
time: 4:04
